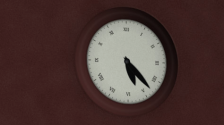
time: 5:23
